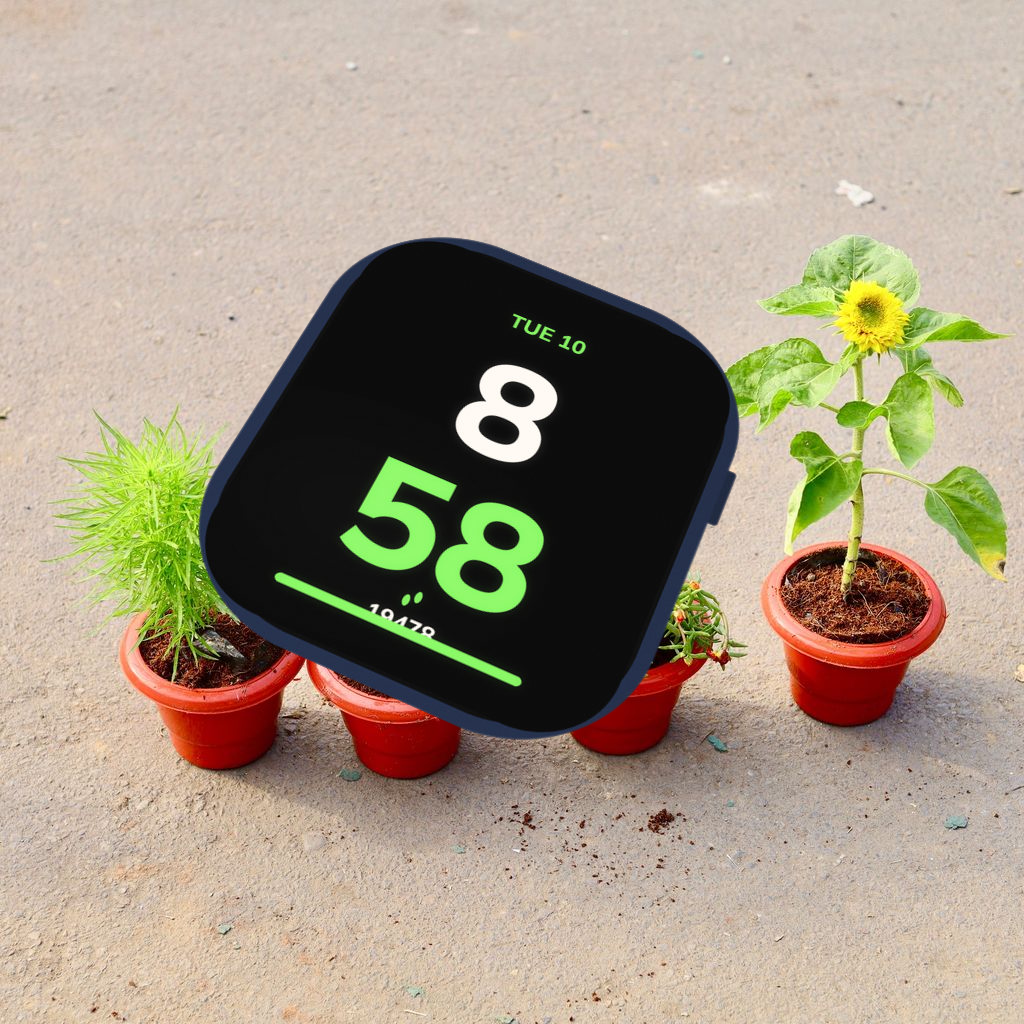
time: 8:58
